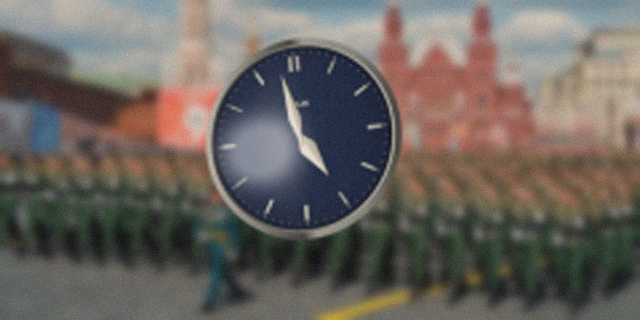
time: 4:58
